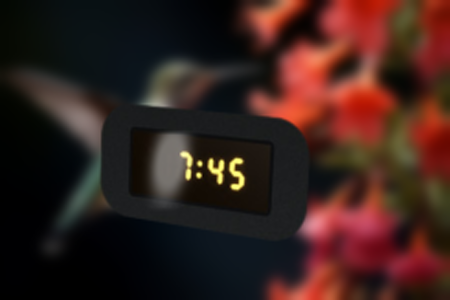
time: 7:45
